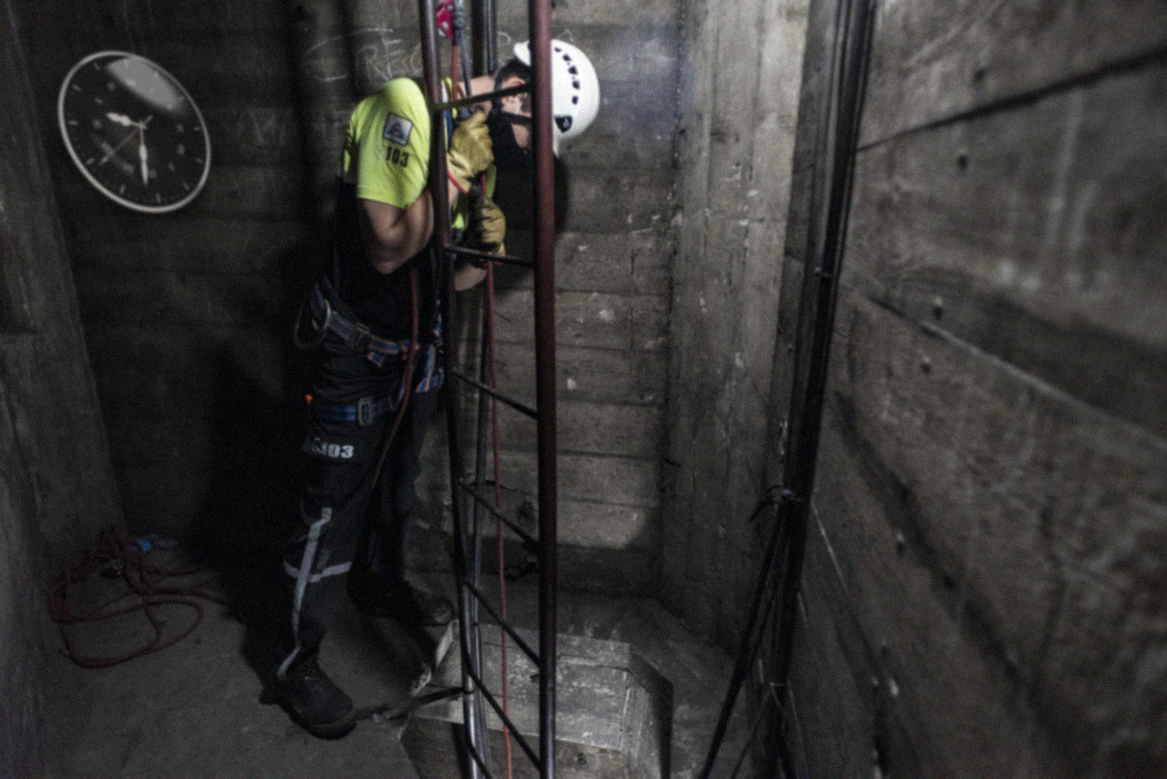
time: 9:31:39
